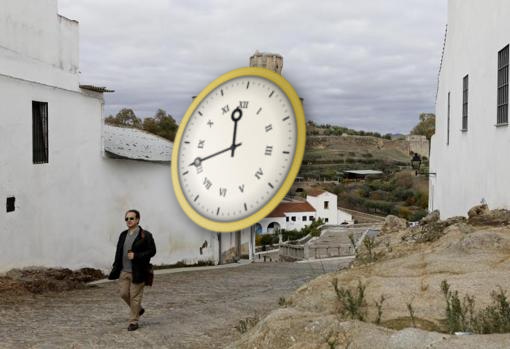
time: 11:41
